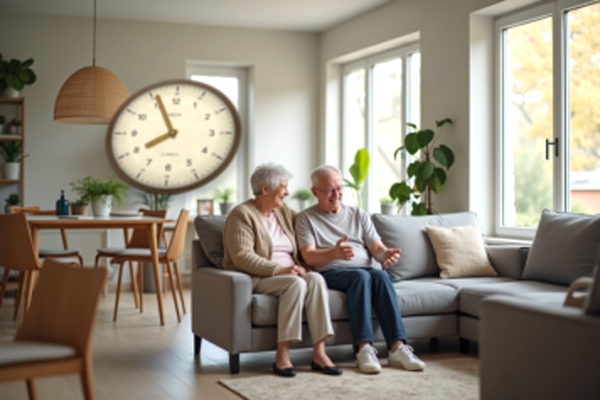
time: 7:56
